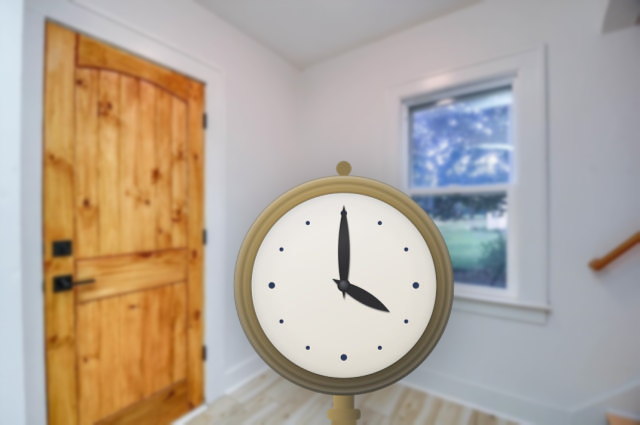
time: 4:00
